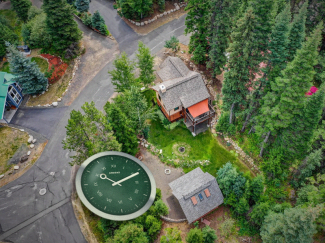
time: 10:11
